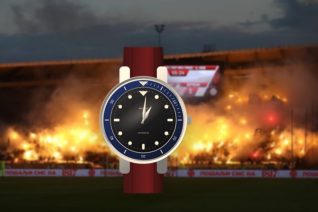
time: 1:01
